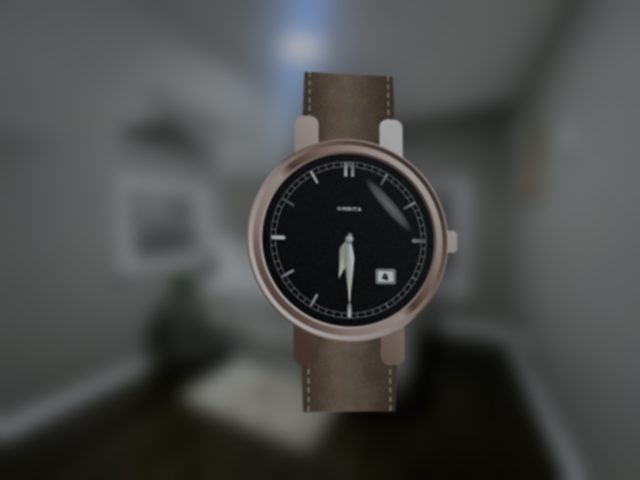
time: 6:30
